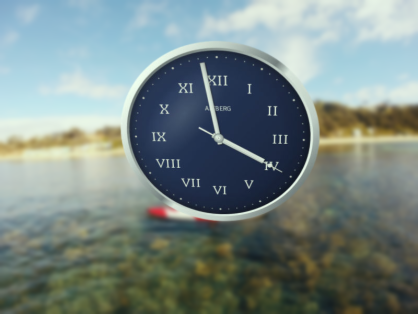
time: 3:58:20
